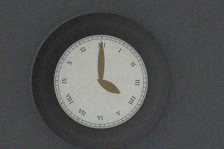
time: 4:00
